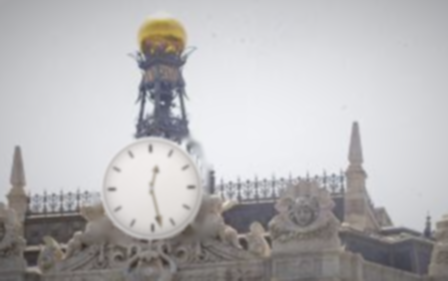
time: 12:28
